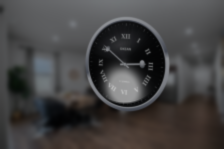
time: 2:51
